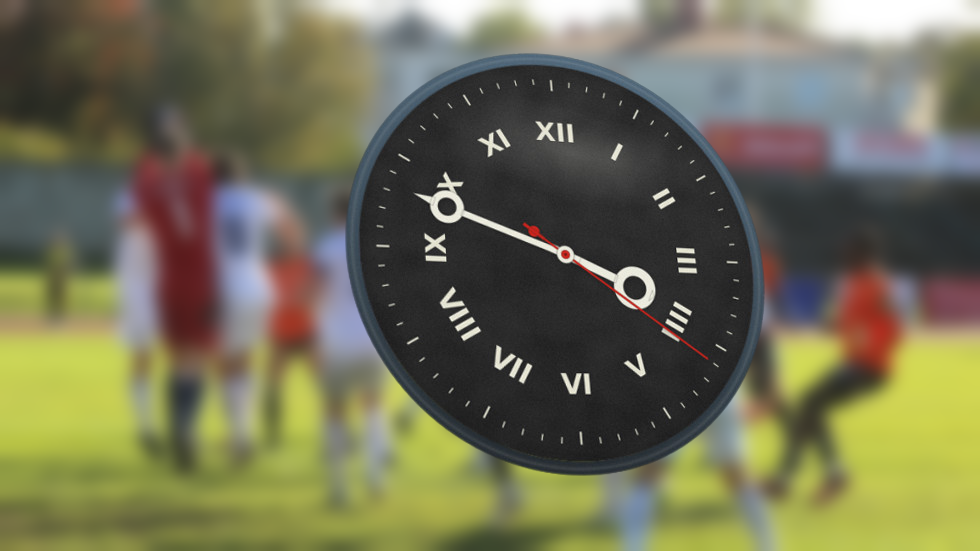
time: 3:48:21
